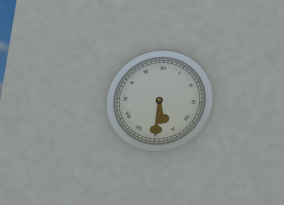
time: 5:30
